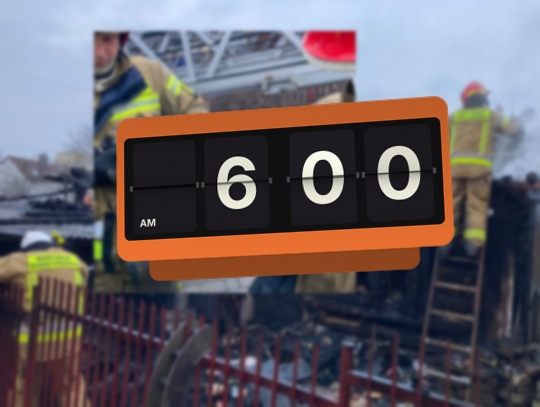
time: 6:00
